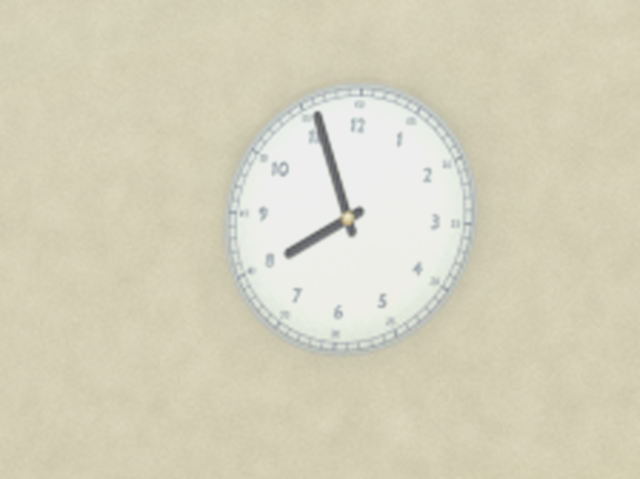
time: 7:56
